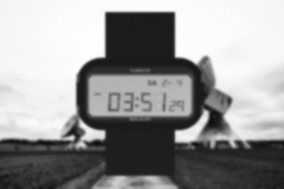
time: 3:51
